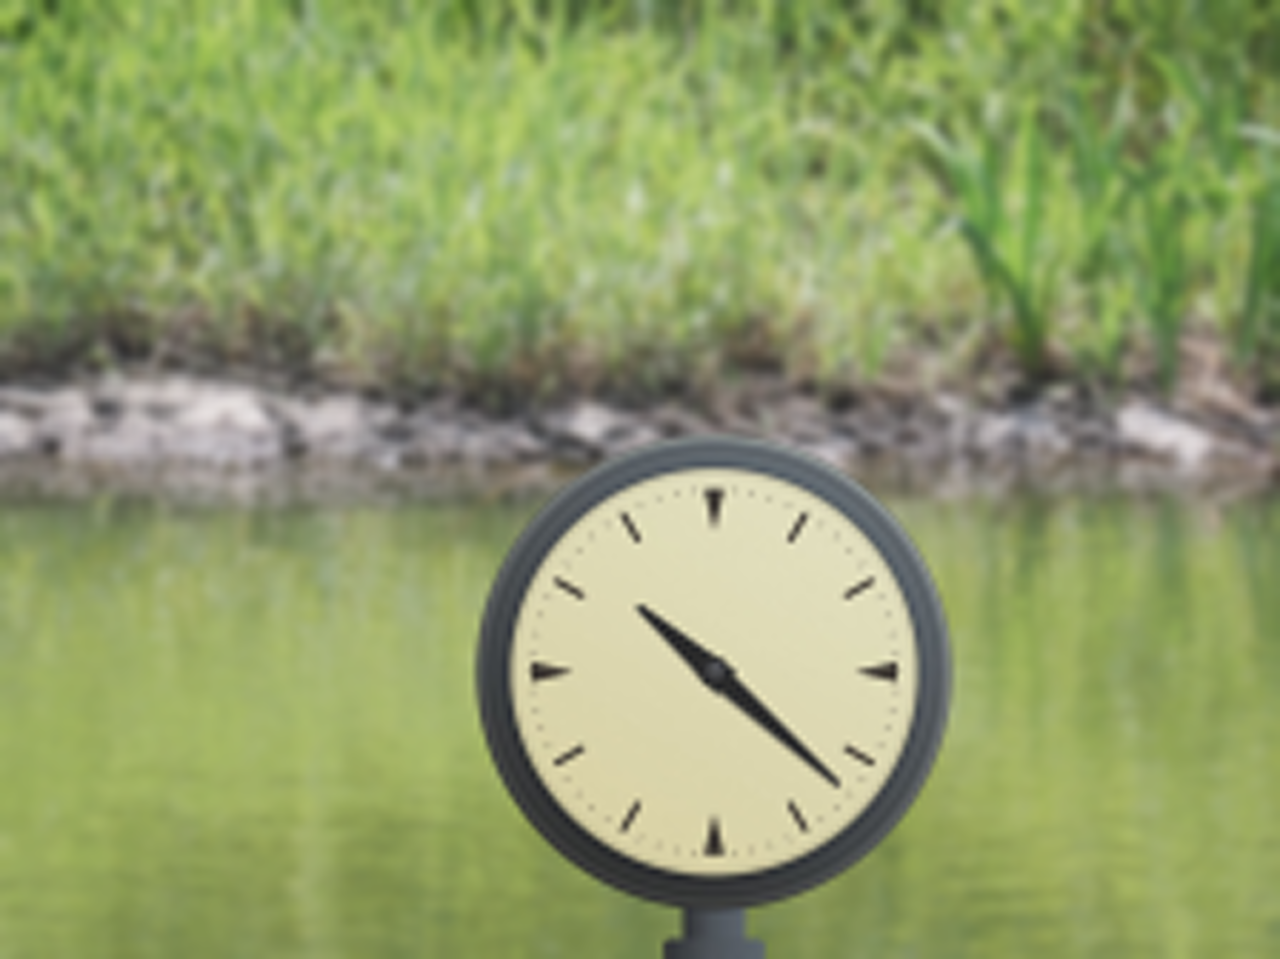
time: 10:22
